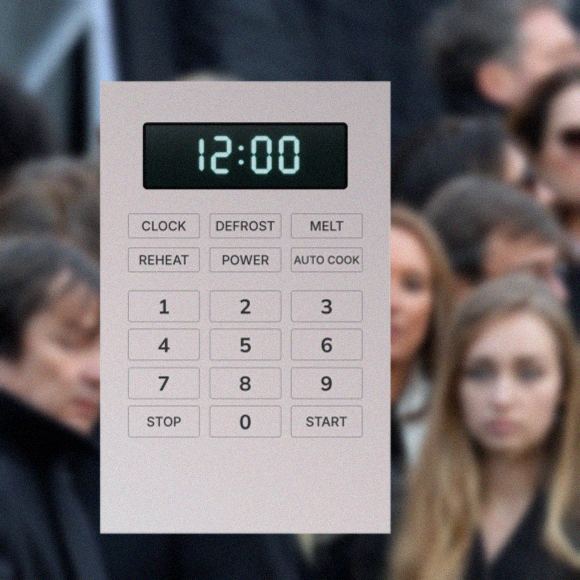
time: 12:00
